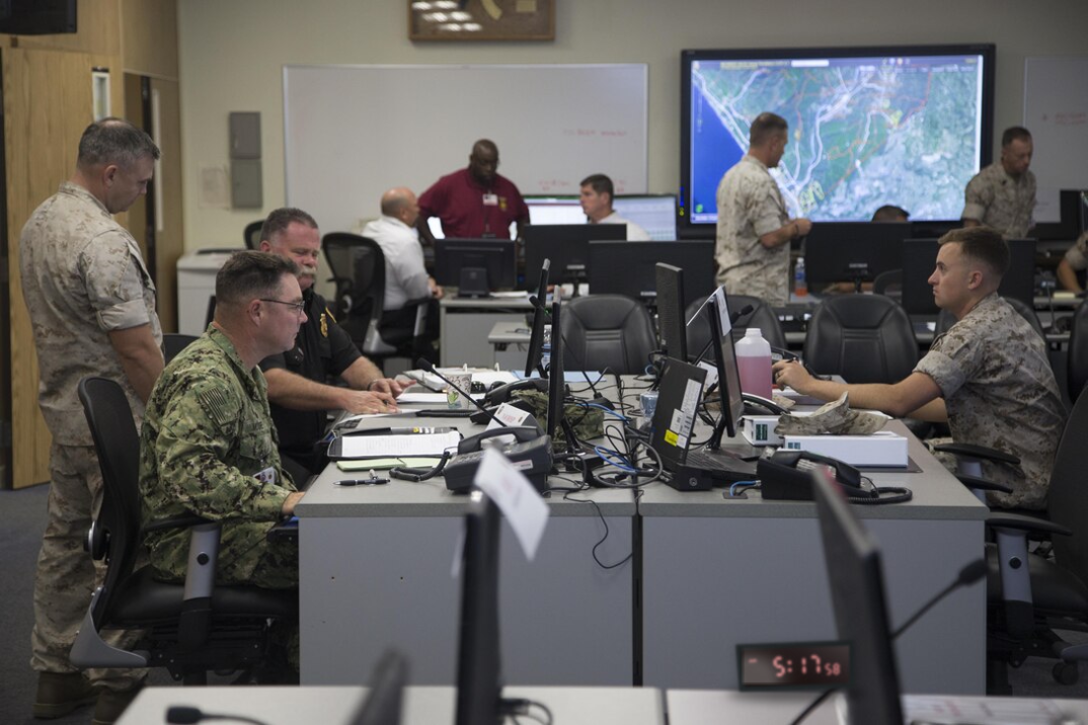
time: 5:17
